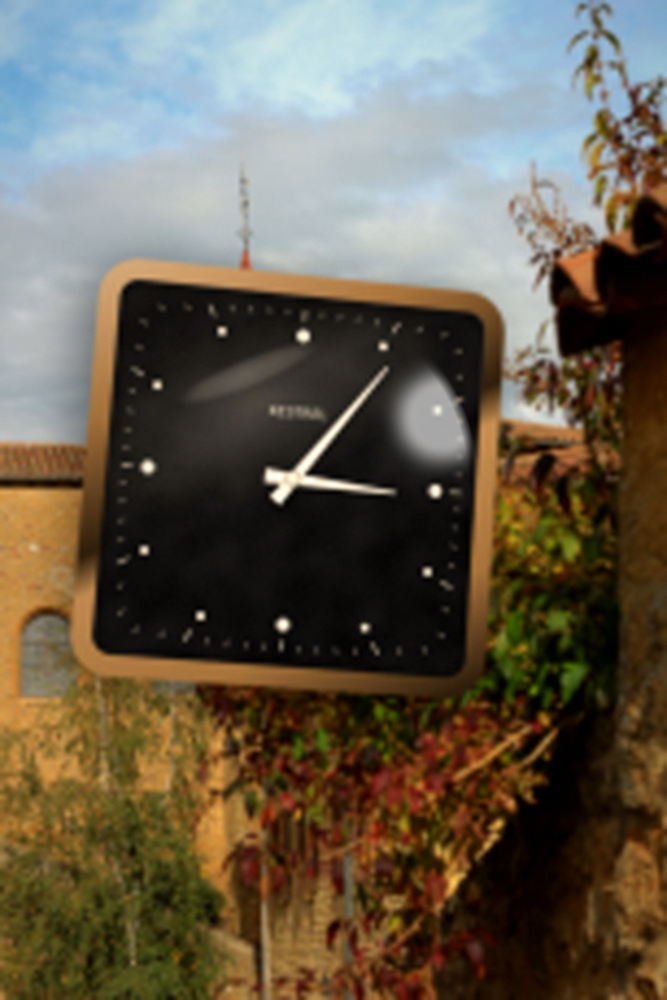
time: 3:06
